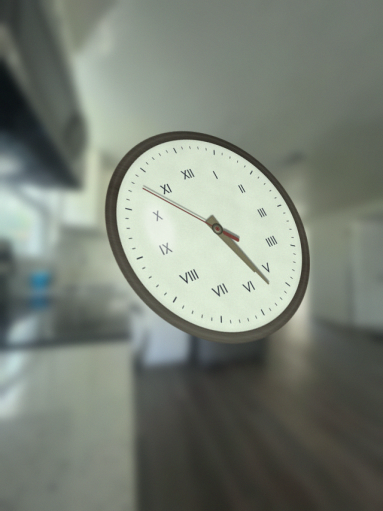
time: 5:26:53
